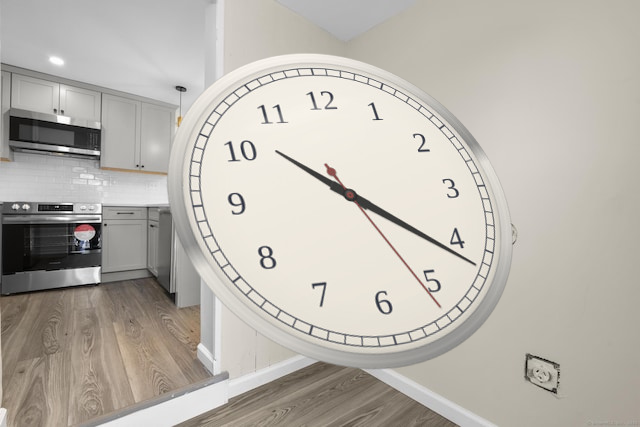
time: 10:21:26
